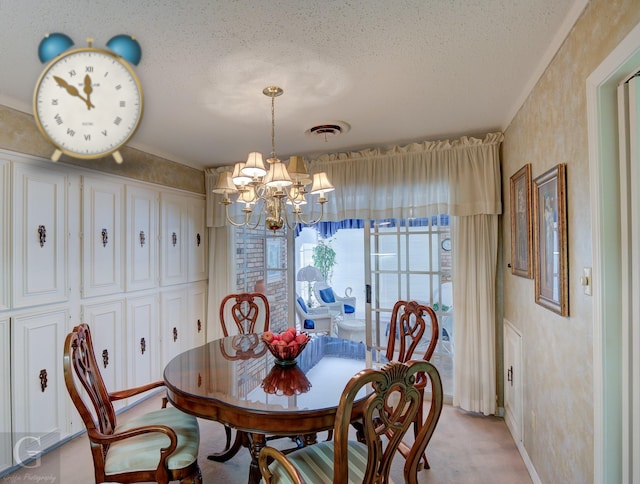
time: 11:51
